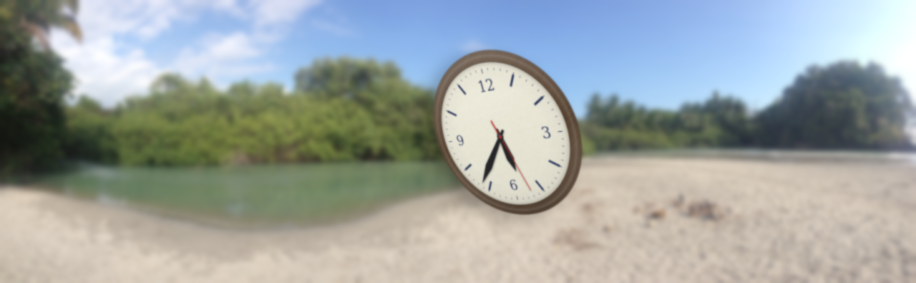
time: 5:36:27
